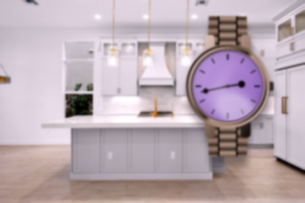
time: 2:43
